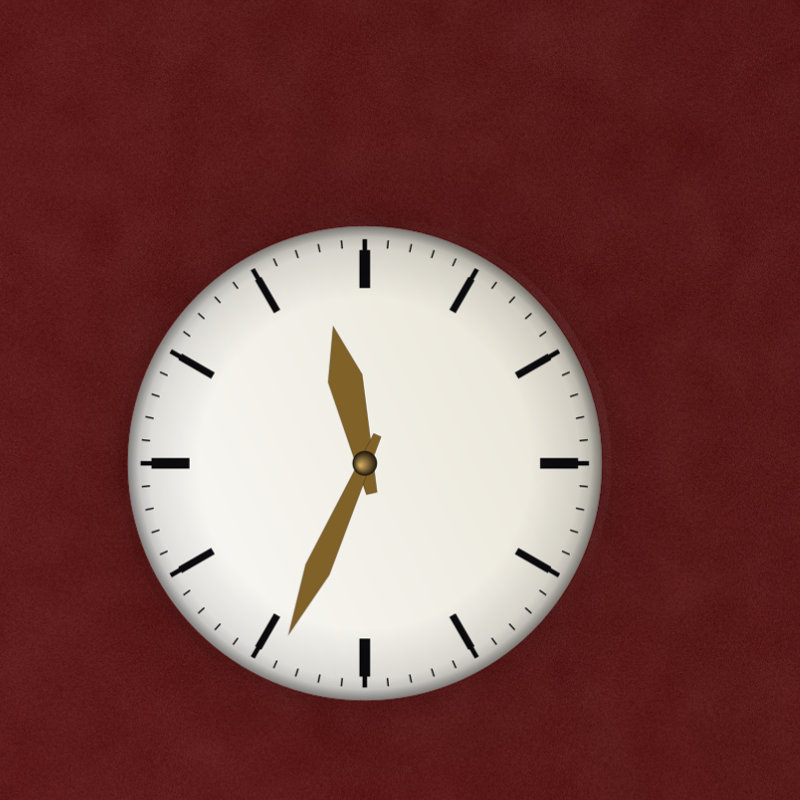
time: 11:34
